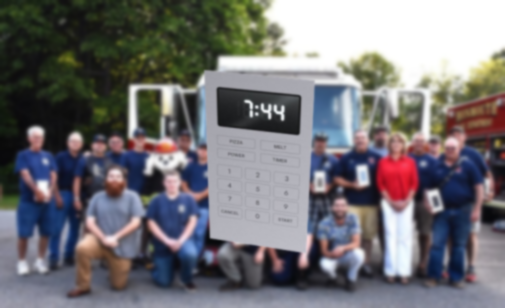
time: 7:44
